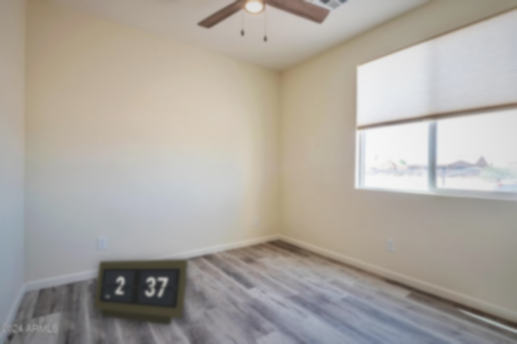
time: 2:37
